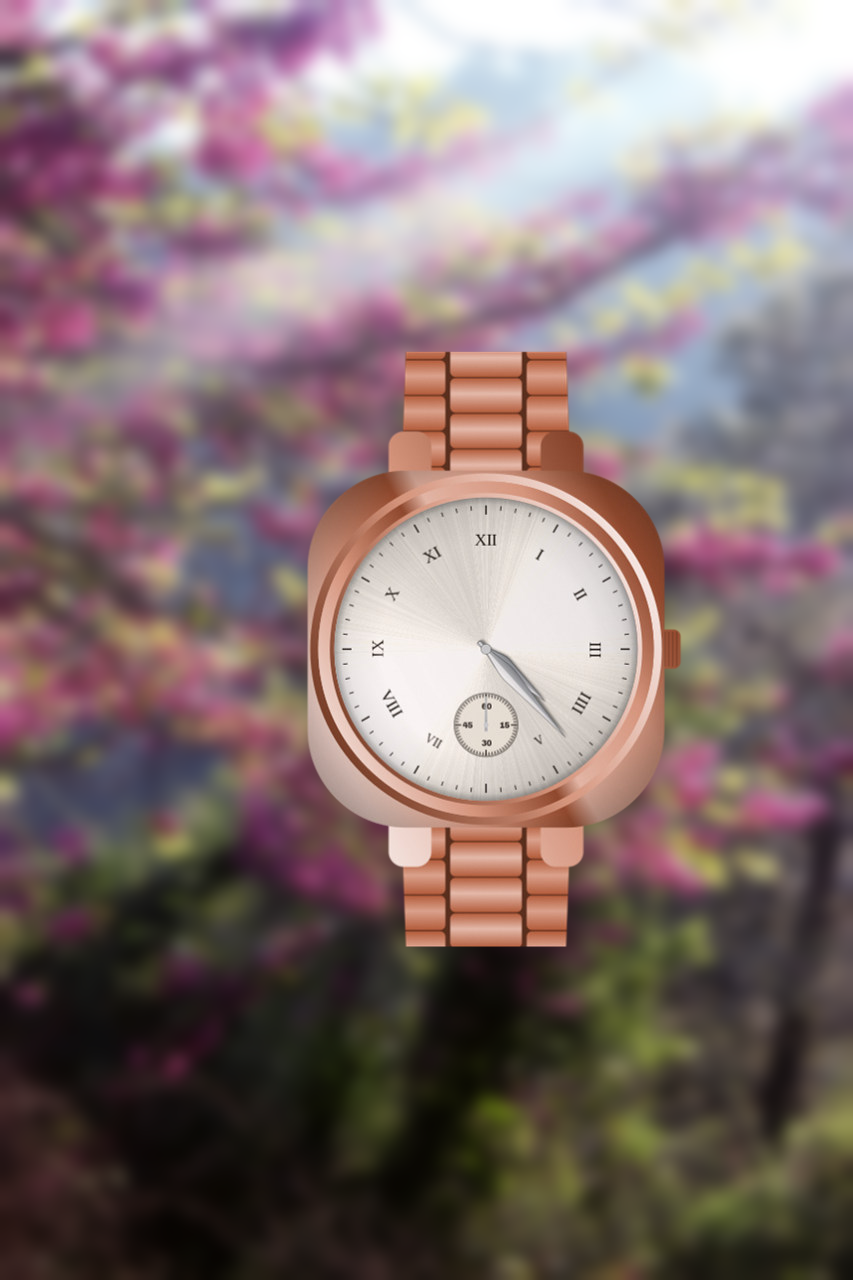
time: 4:23
